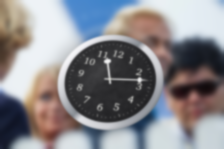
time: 11:13
